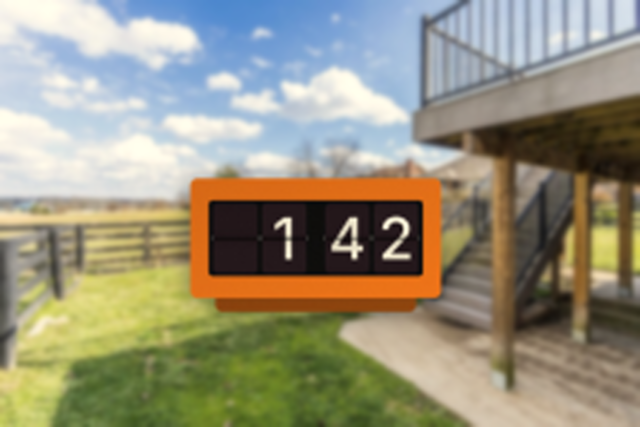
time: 1:42
